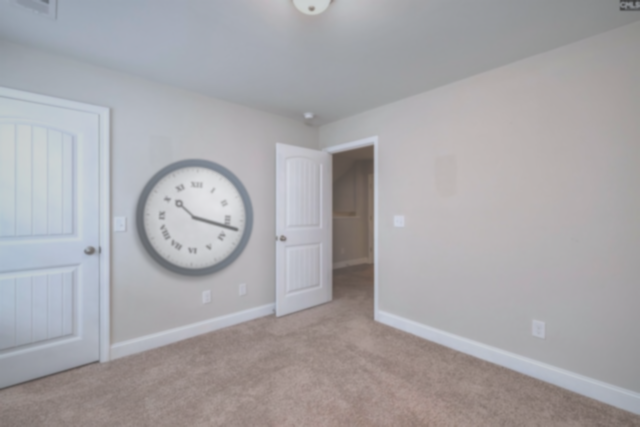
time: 10:17
